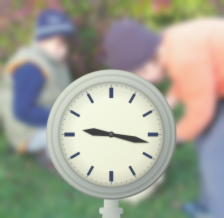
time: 9:17
